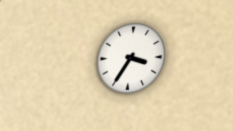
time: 3:35
